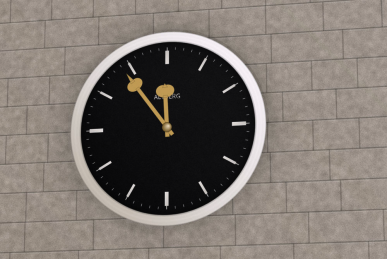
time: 11:54
